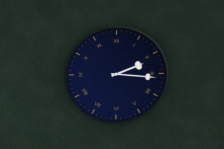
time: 2:16
